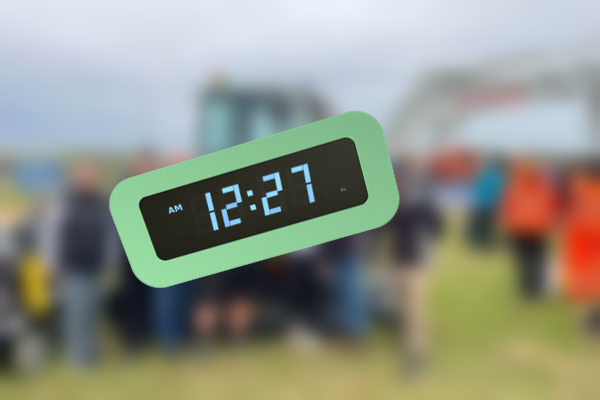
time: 12:27
